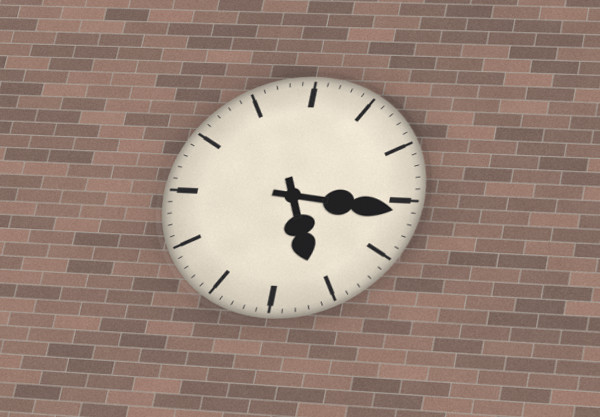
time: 5:16
